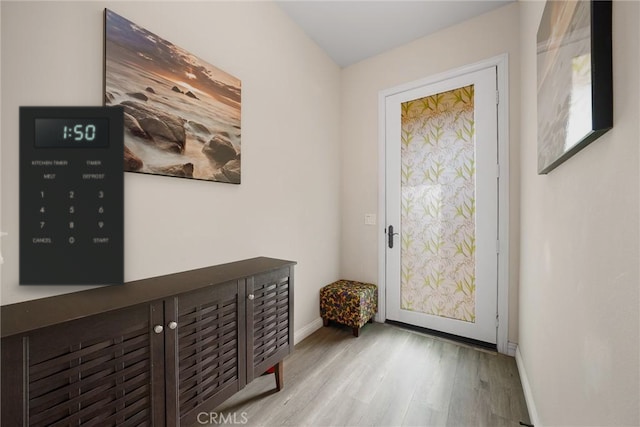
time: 1:50
